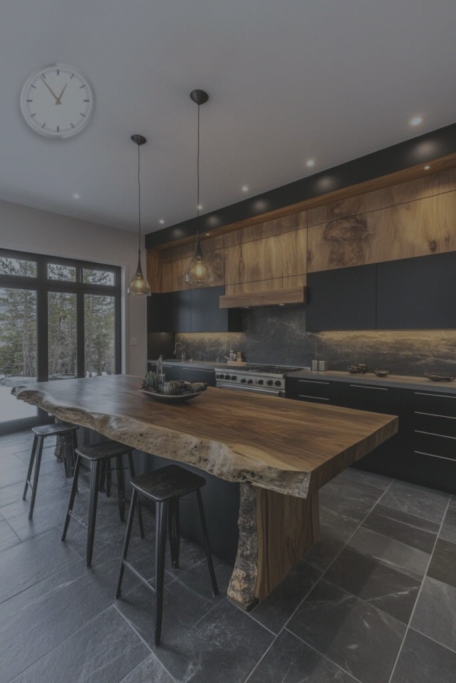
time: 12:54
